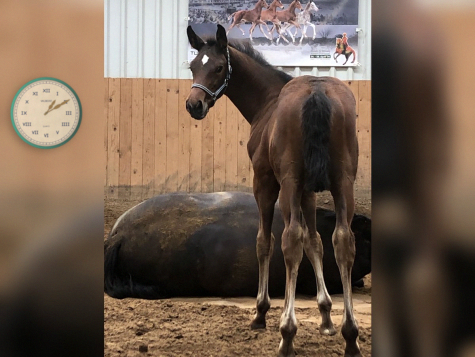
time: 1:10
